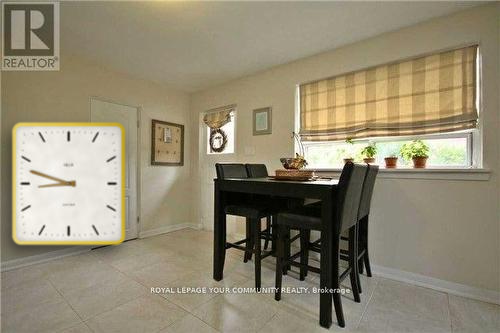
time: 8:48
